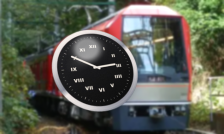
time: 2:50
